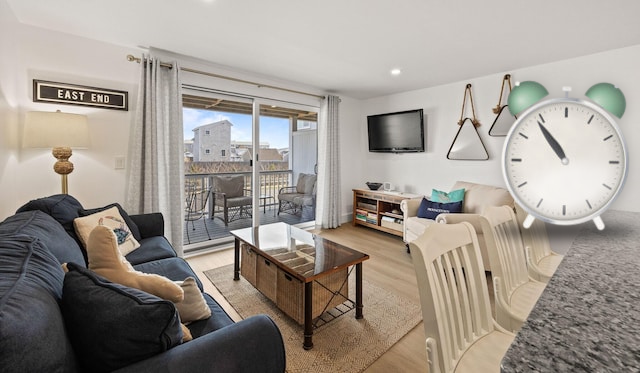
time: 10:54
